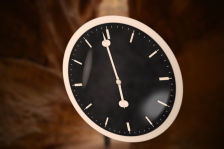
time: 5:59
